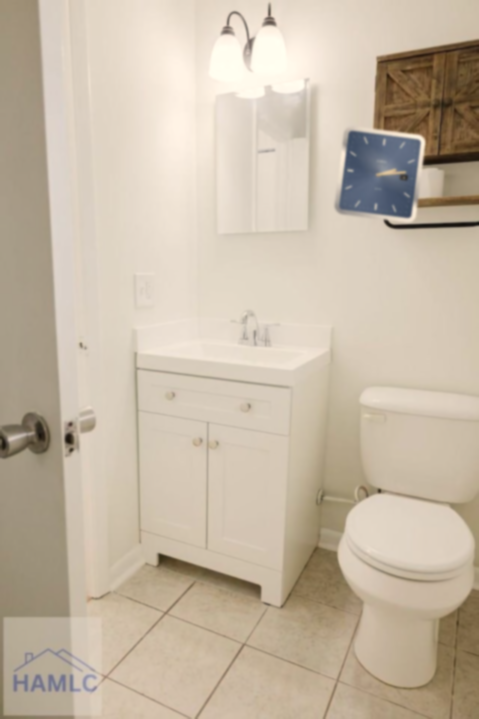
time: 2:13
